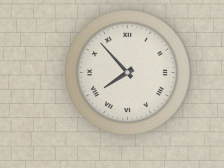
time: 7:53
